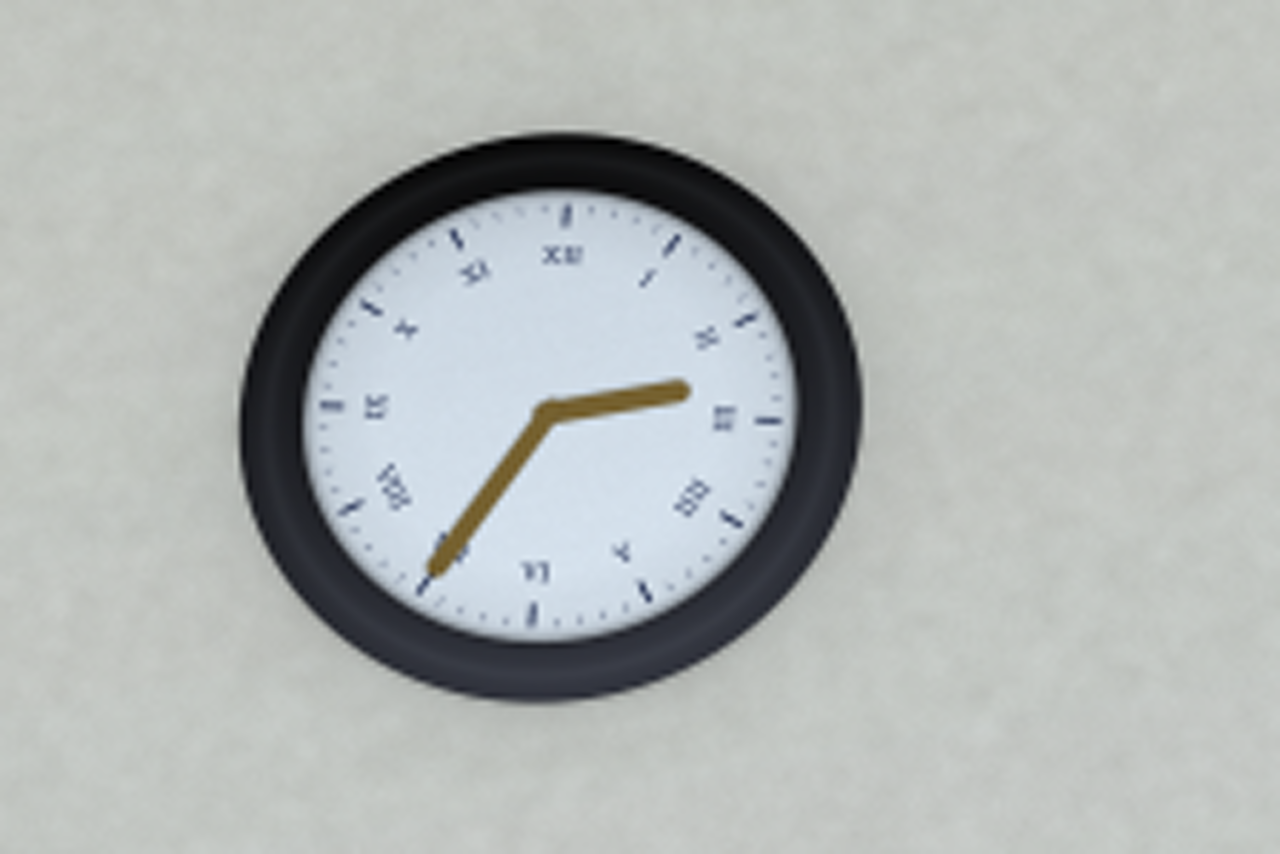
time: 2:35
